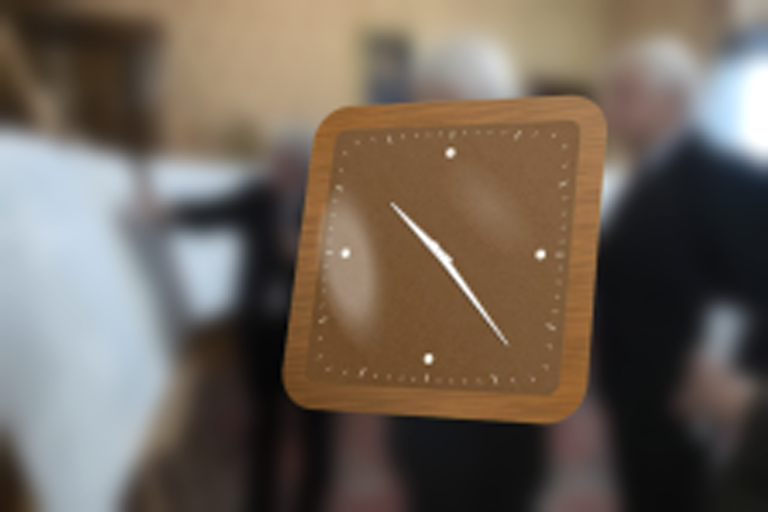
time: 10:23
